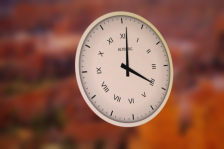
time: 4:01
